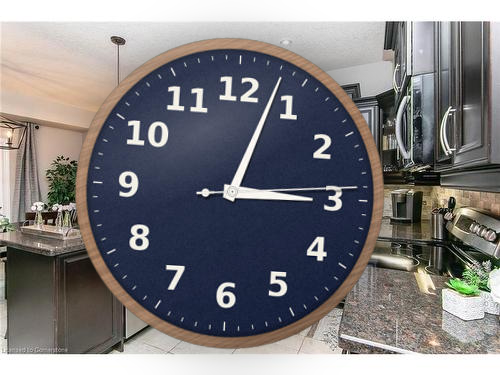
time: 3:03:14
